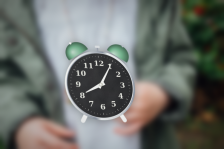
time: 8:05
